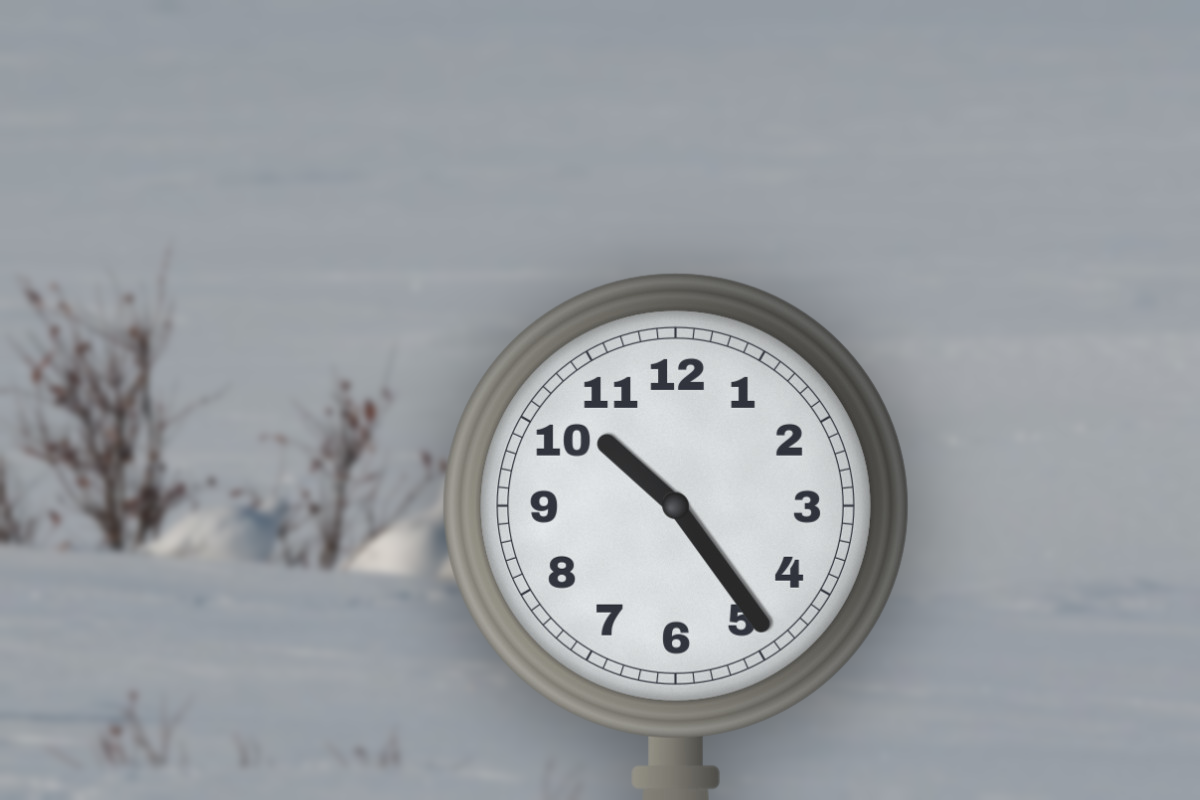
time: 10:24
